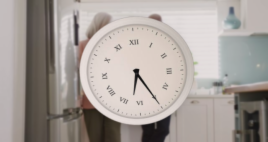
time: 6:25
